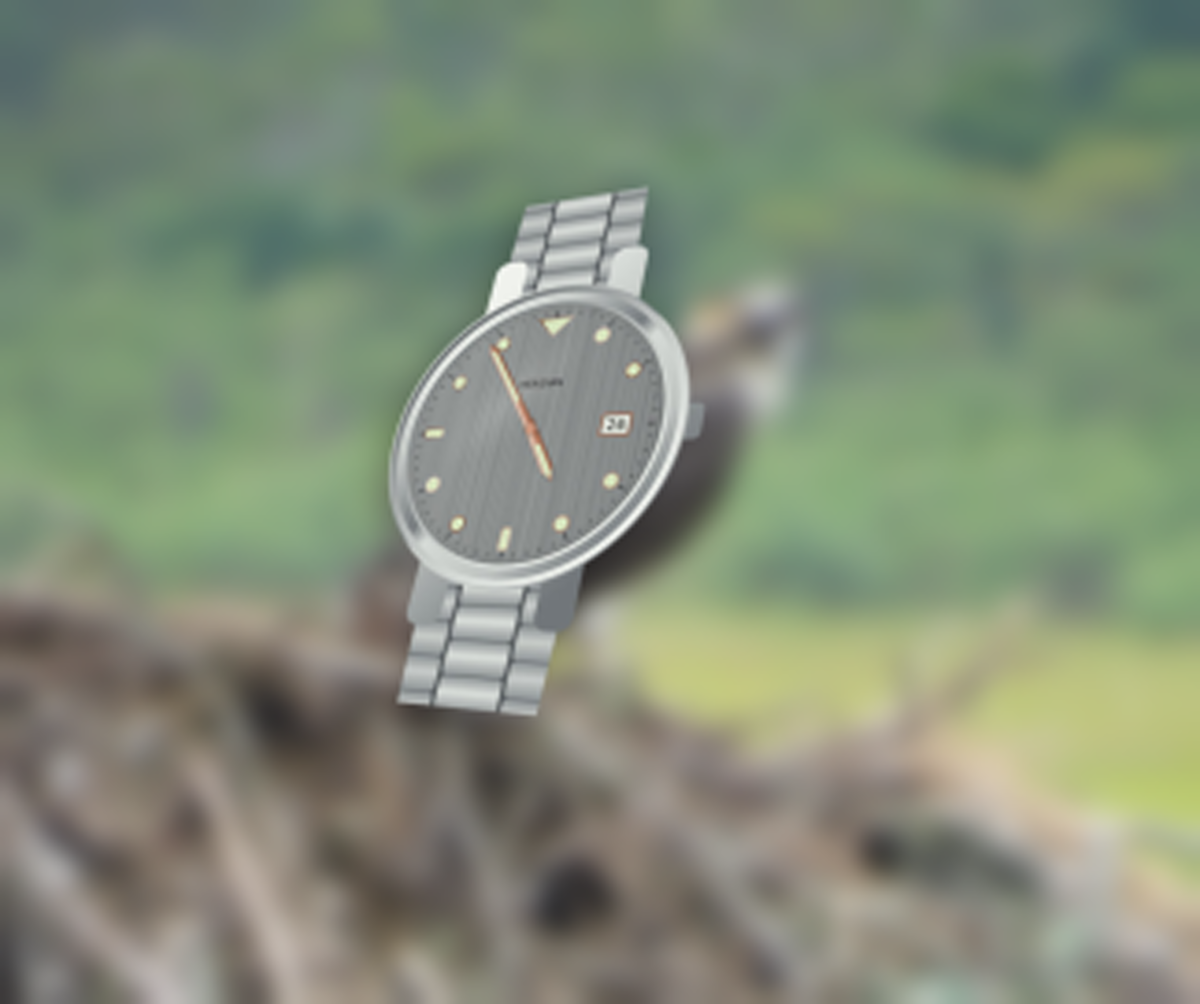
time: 4:54
